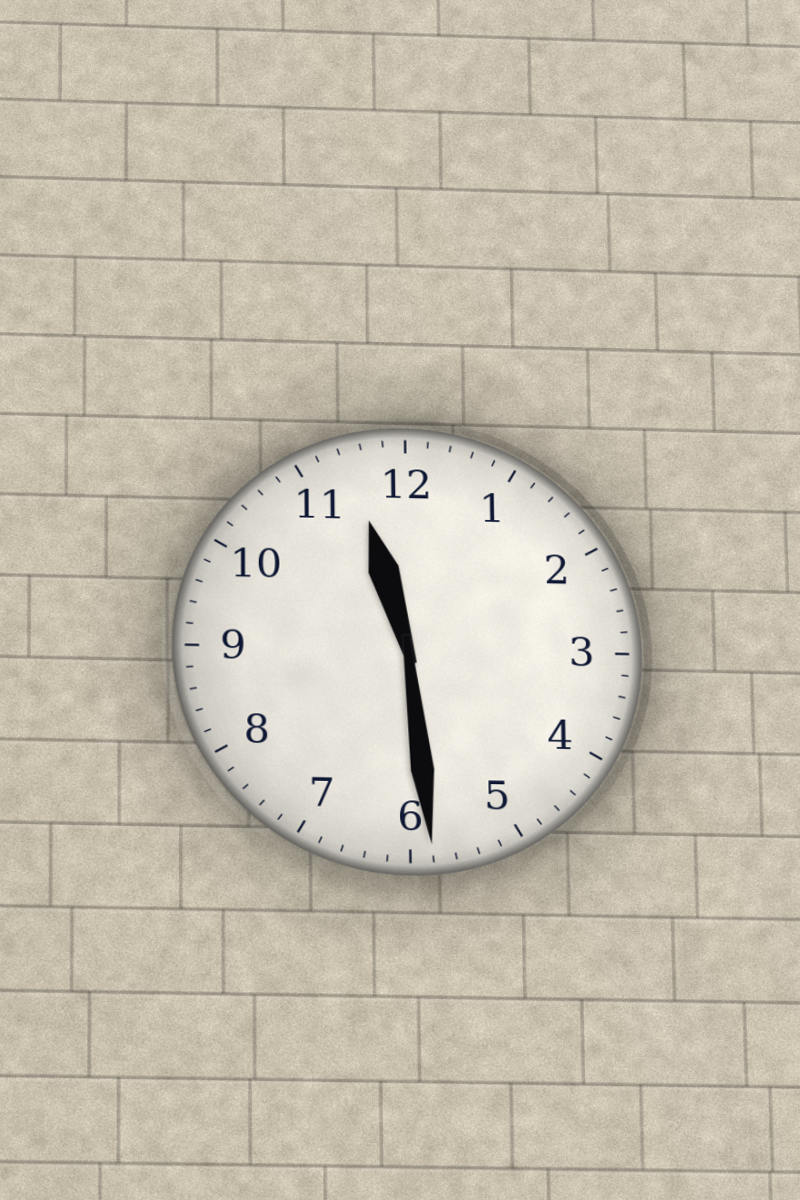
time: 11:29
